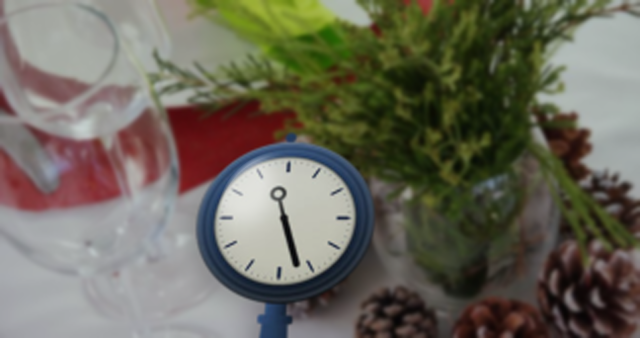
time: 11:27
